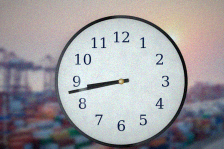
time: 8:43
